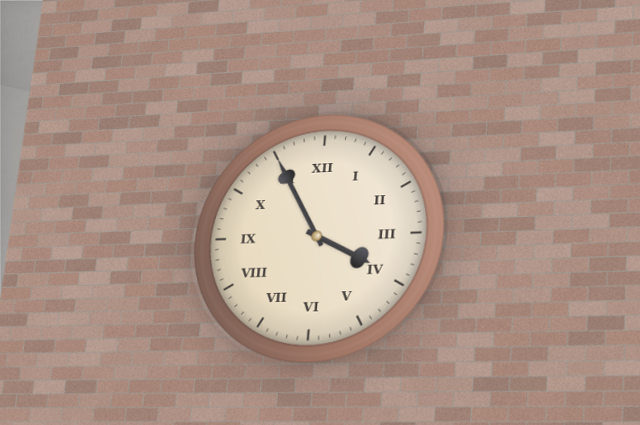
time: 3:55
